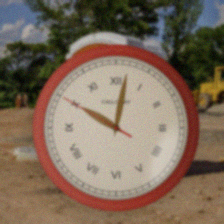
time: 10:01:50
